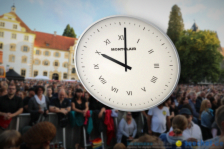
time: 10:01
